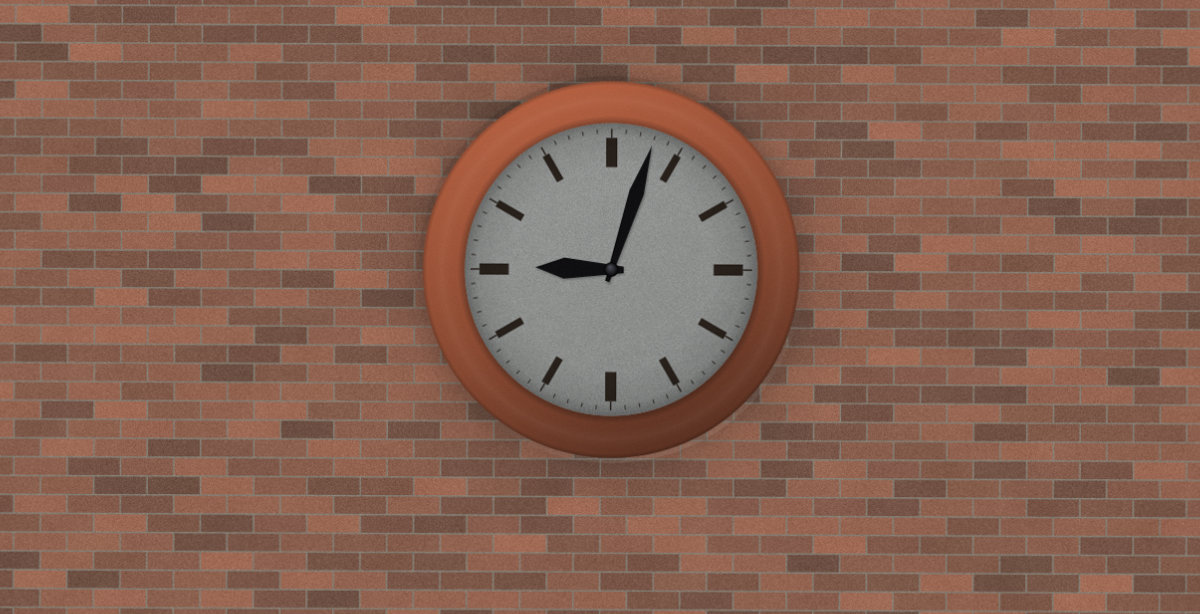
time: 9:03
